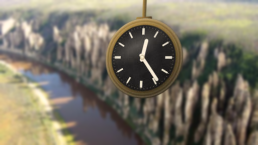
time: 12:24
